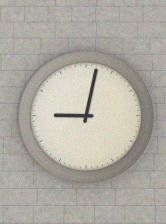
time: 9:02
